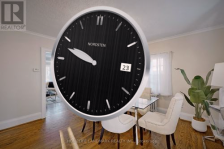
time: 9:48
